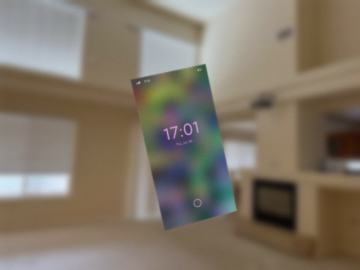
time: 17:01
